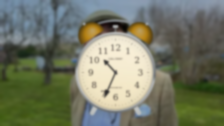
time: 10:34
